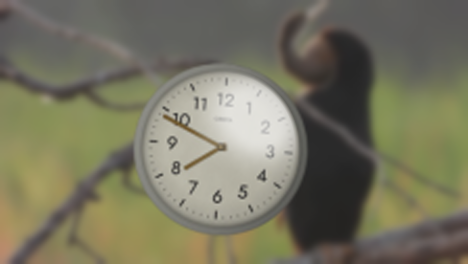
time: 7:49
